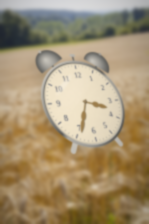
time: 3:34
